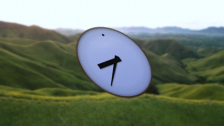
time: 8:36
